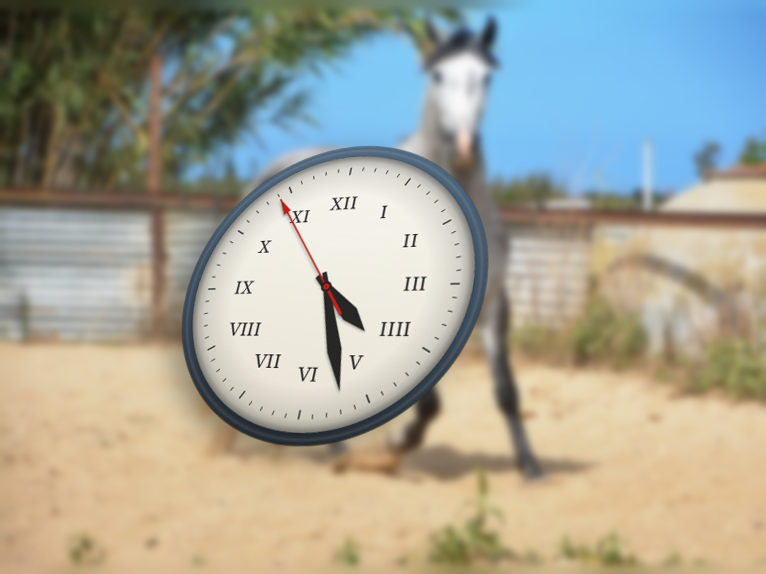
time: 4:26:54
